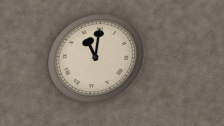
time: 11:00
